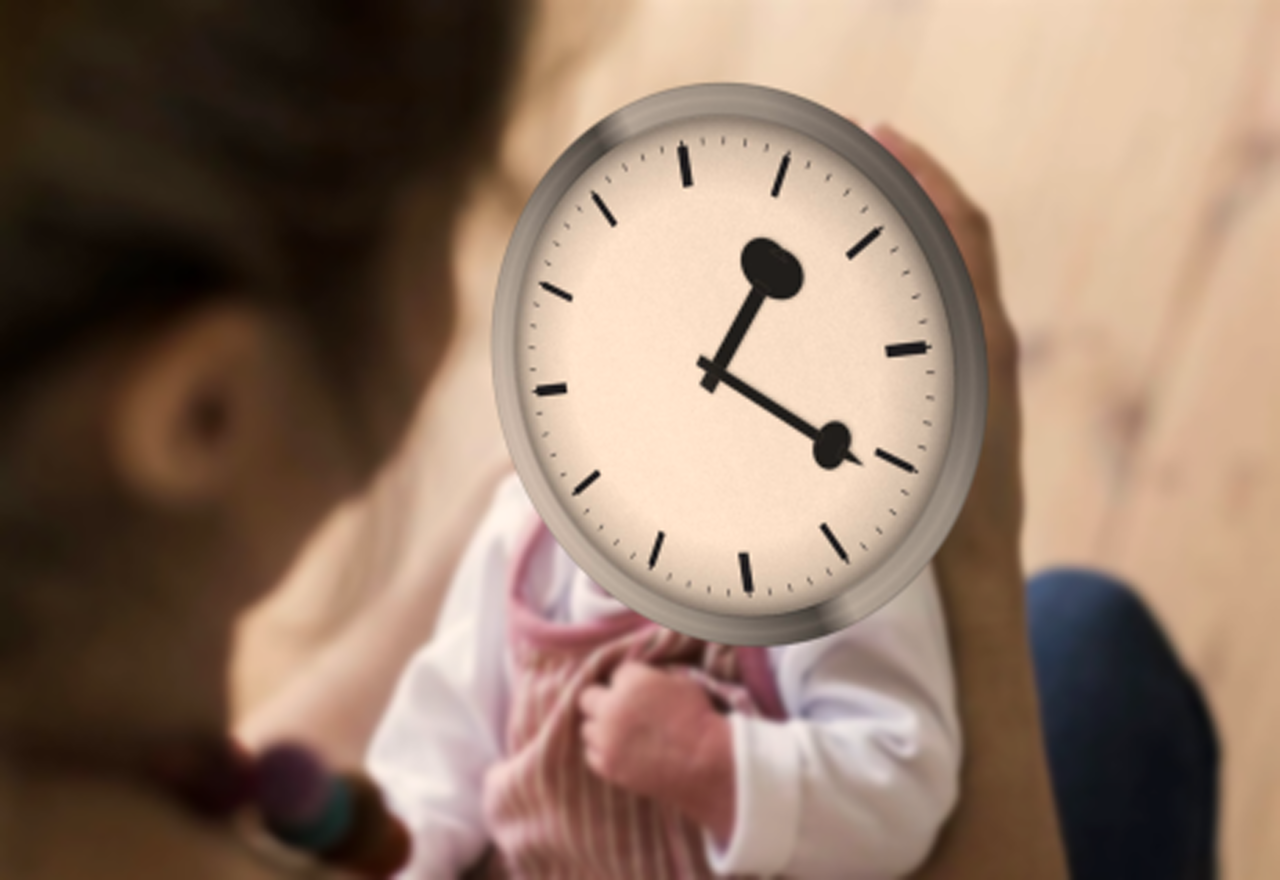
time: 1:21
